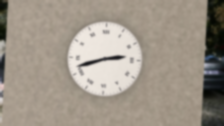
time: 2:42
